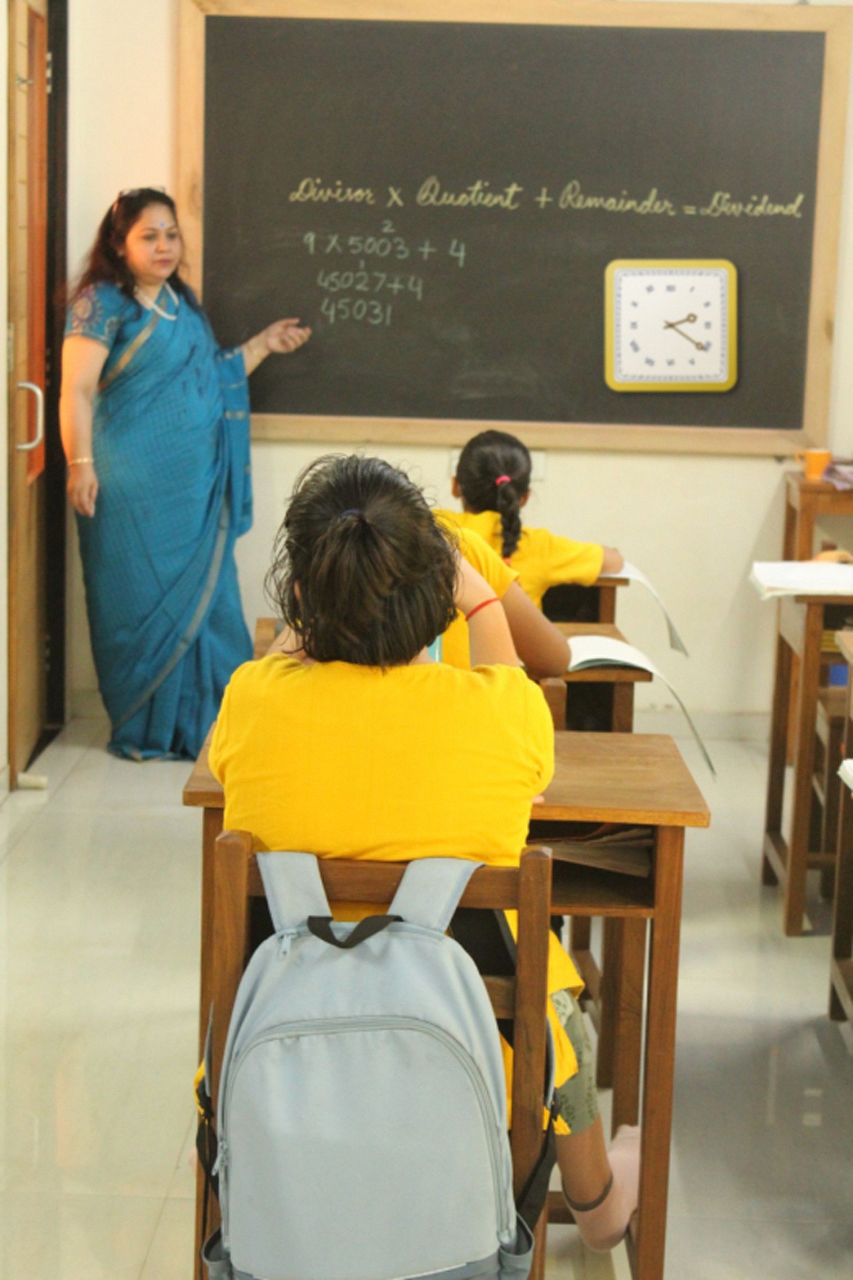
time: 2:21
